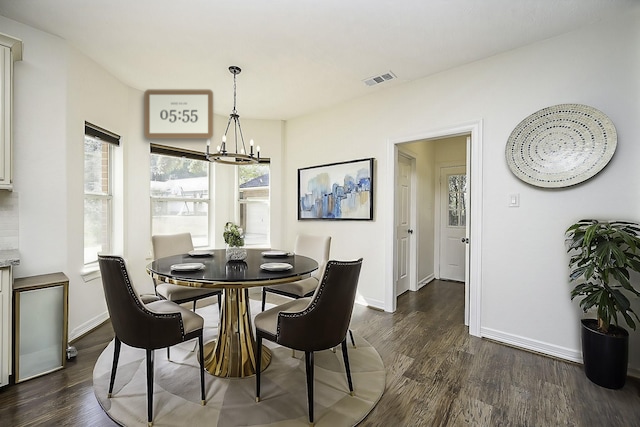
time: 5:55
